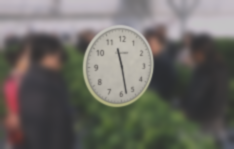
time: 11:28
